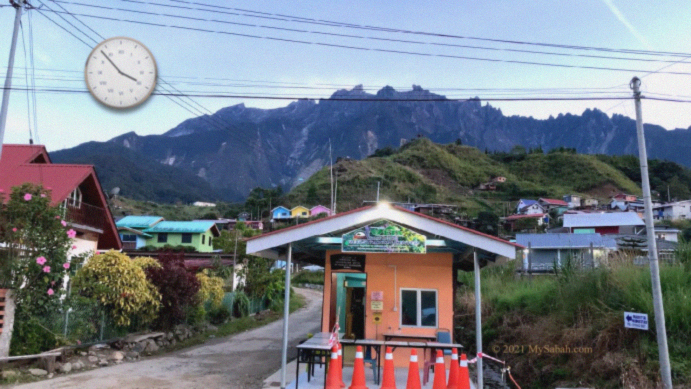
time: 3:53
